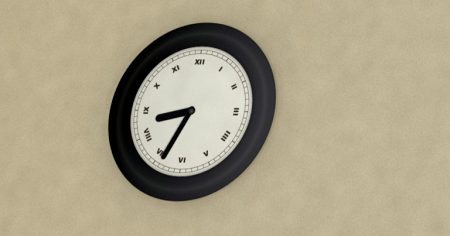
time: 8:34
